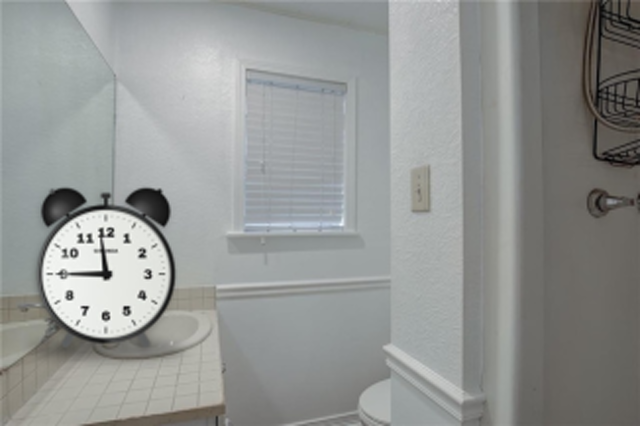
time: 11:45
